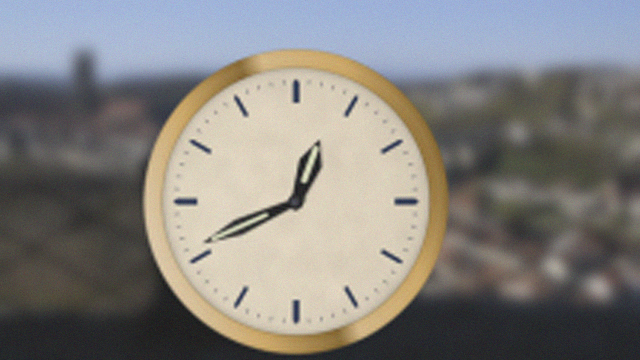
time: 12:41
